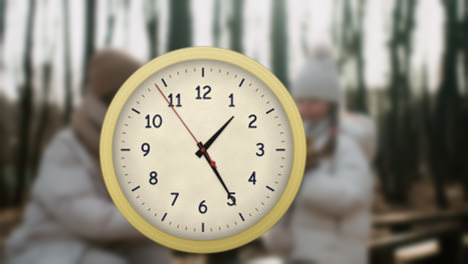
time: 1:24:54
